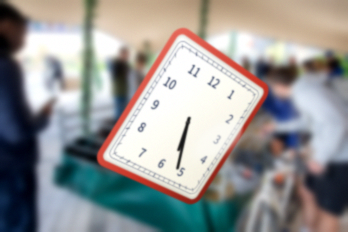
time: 5:26
